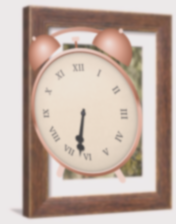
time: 6:32
